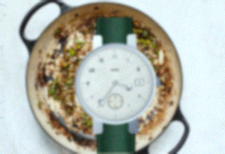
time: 3:36
